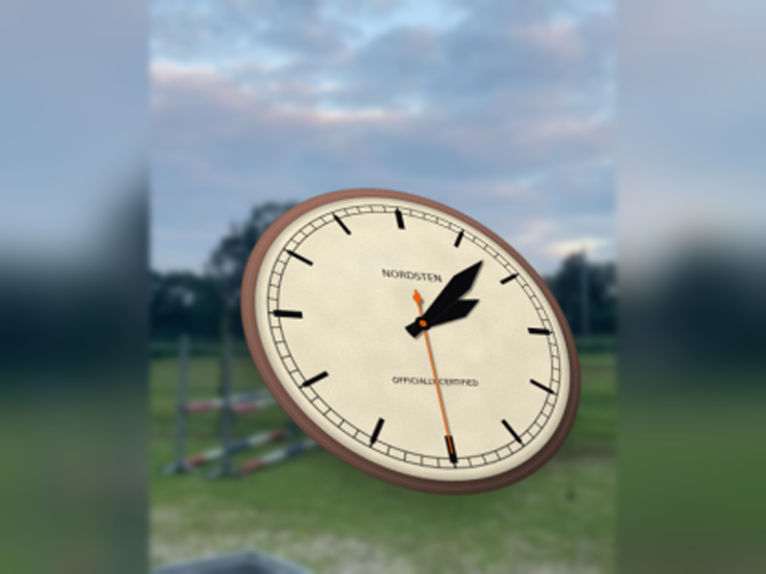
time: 2:07:30
